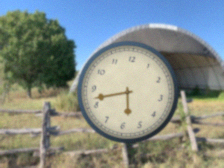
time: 5:42
